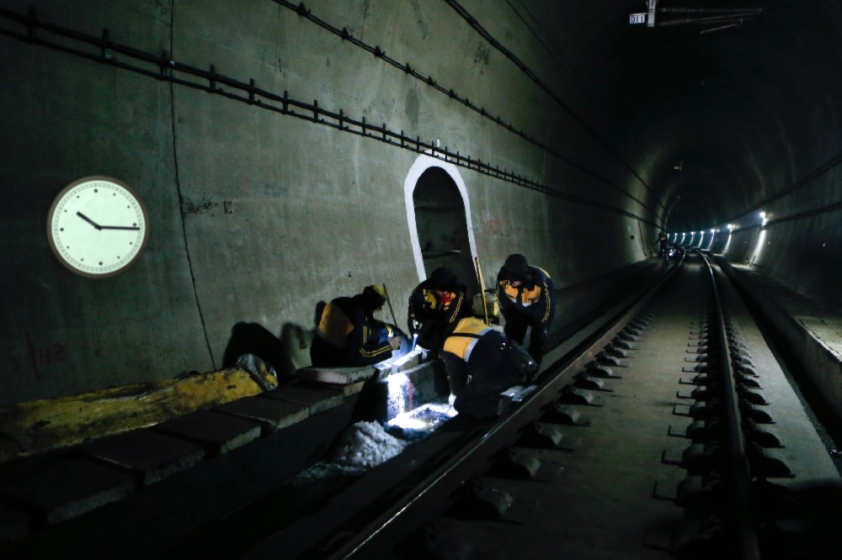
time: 10:16
